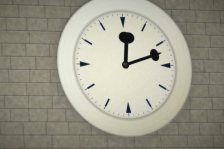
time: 12:12
